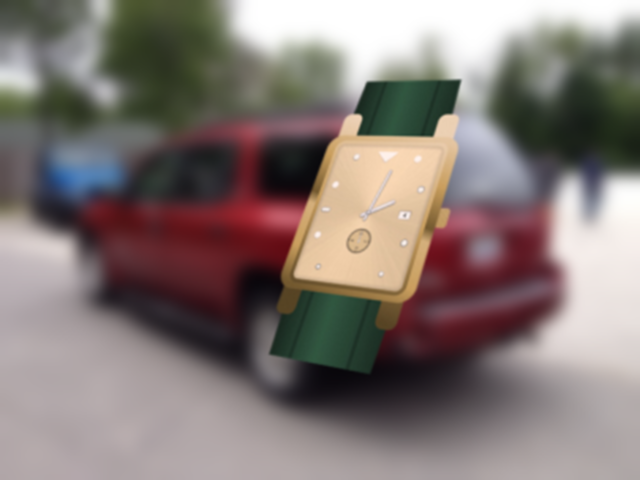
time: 2:02
